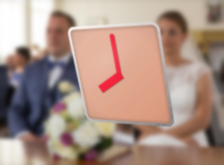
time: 8:00
